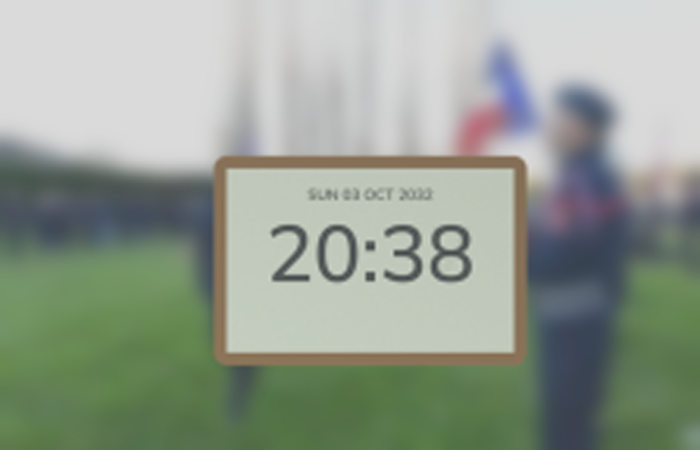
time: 20:38
